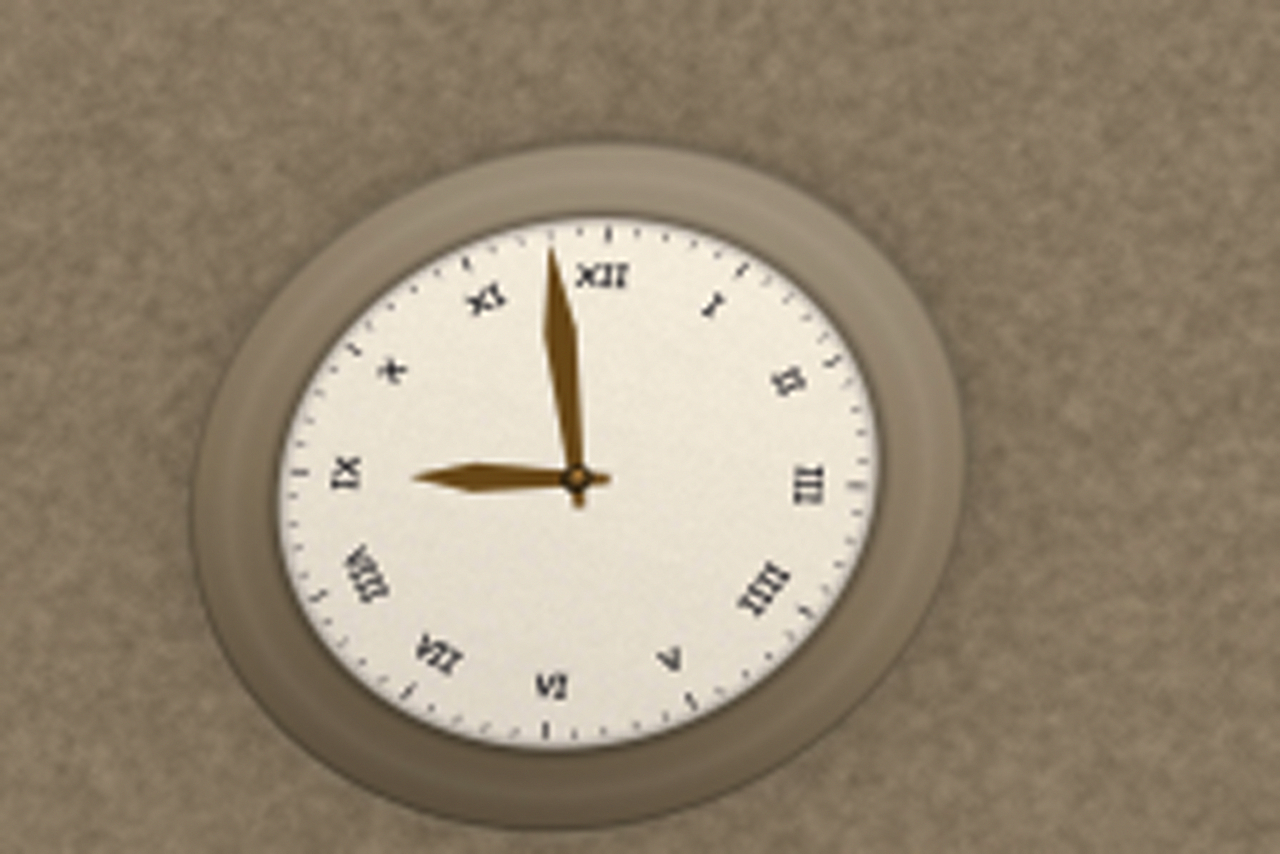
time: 8:58
